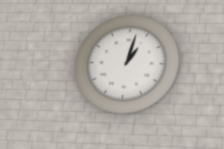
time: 1:02
